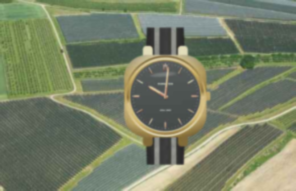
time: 10:01
